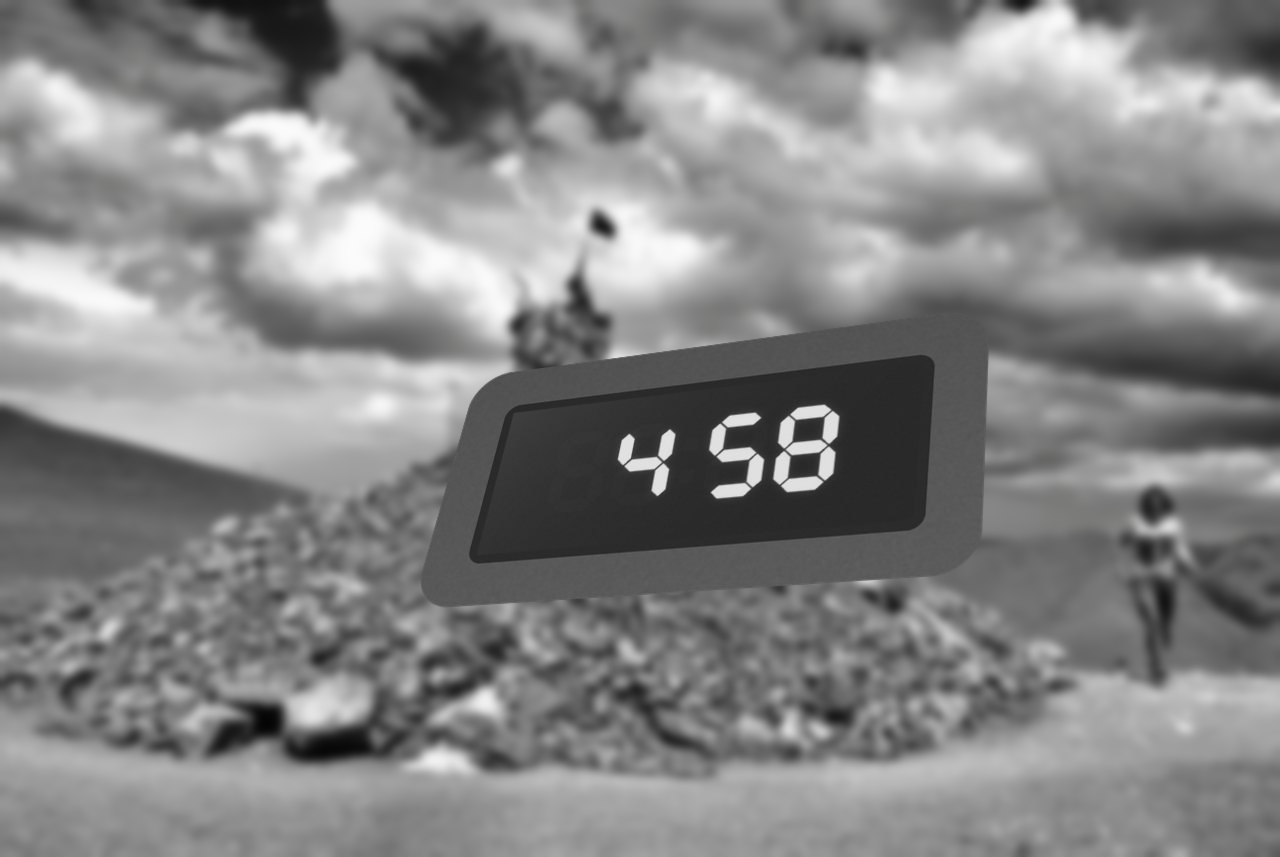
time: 4:58
